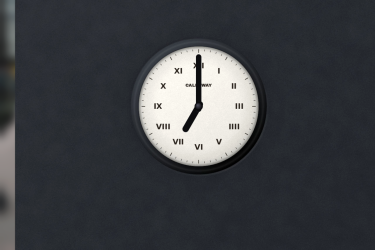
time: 7:00
